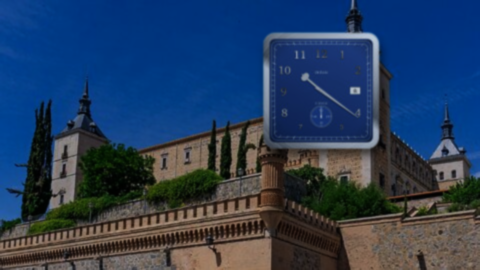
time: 10:21
